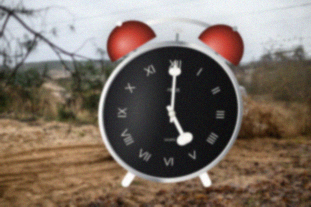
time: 5:00
